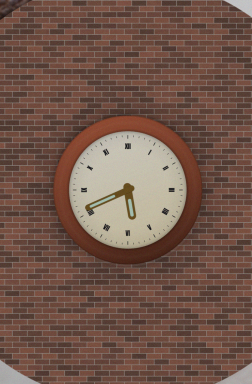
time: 5:41
